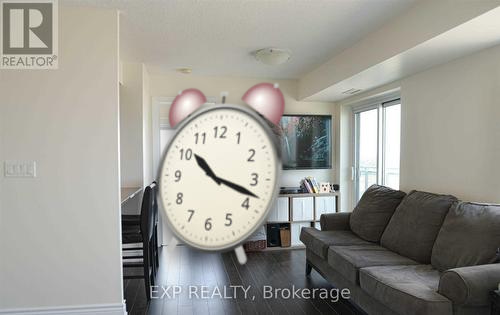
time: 10:18
